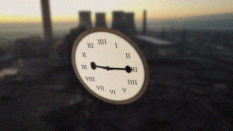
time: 9:15
